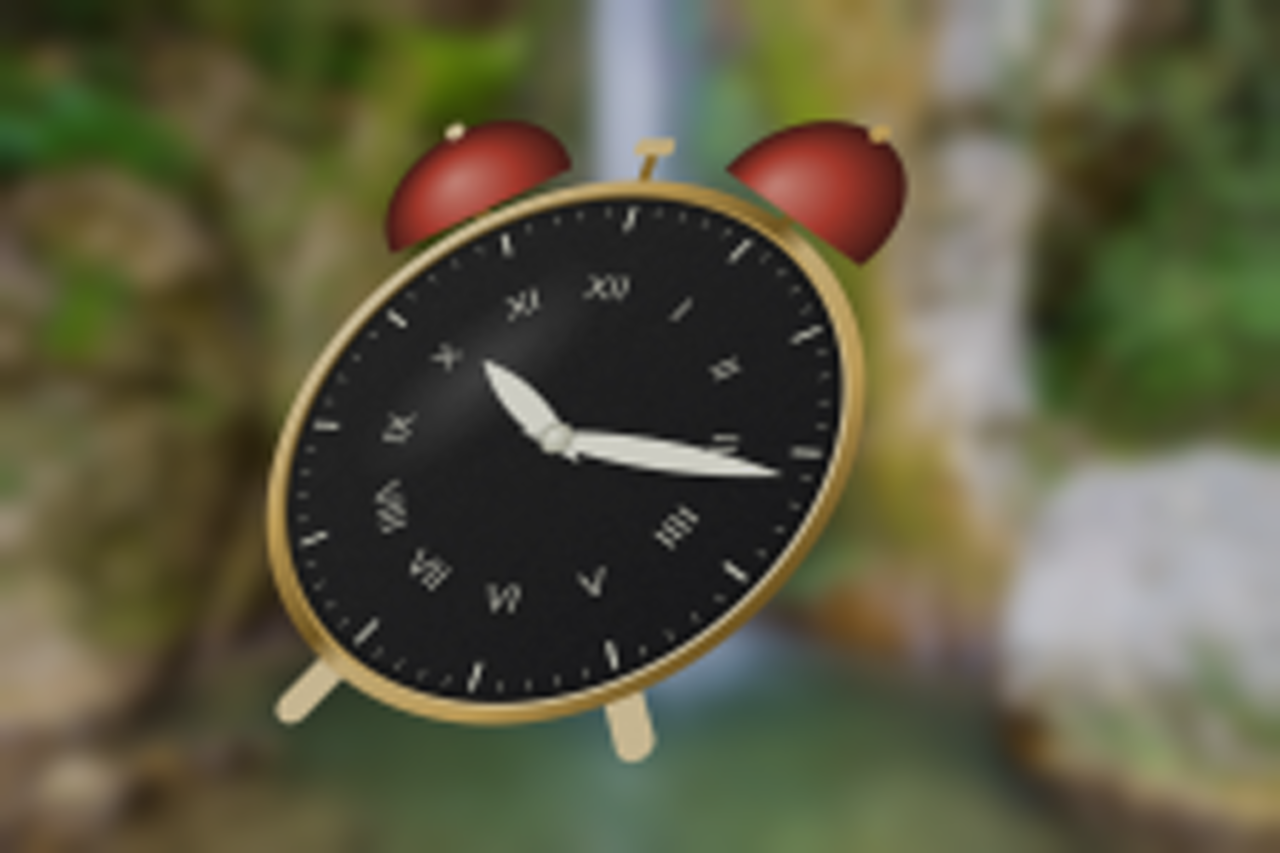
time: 10:16
